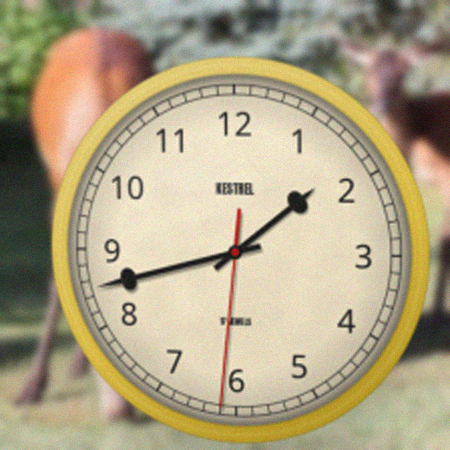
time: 1:42:31
